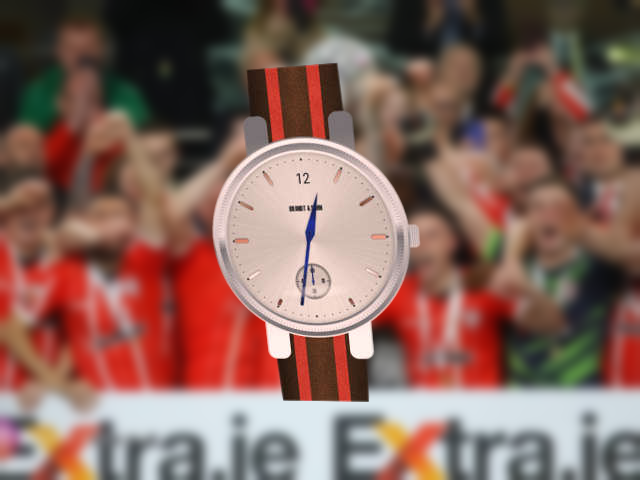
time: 12:32
